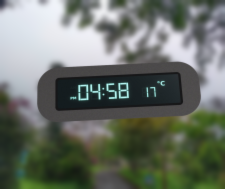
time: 4:58
